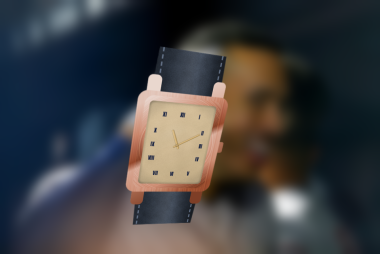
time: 11:10
